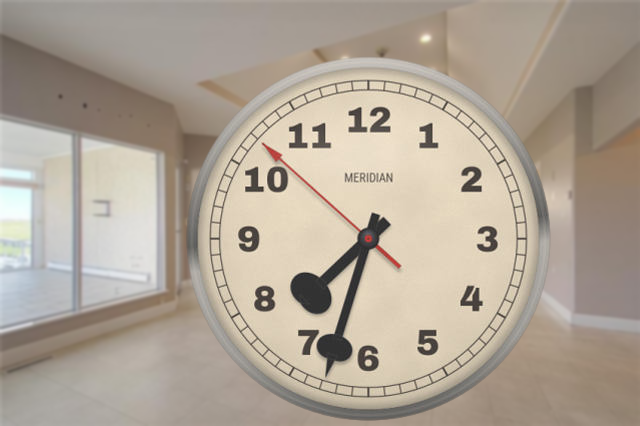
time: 7:32:52
